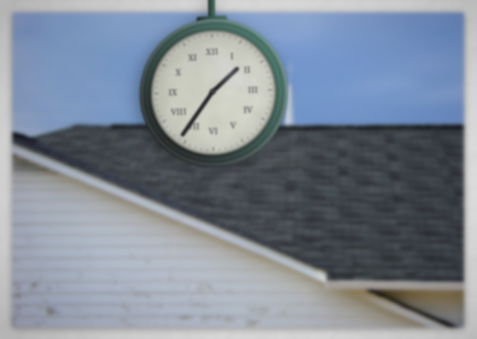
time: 1:36
